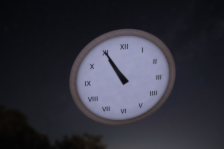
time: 10:55
